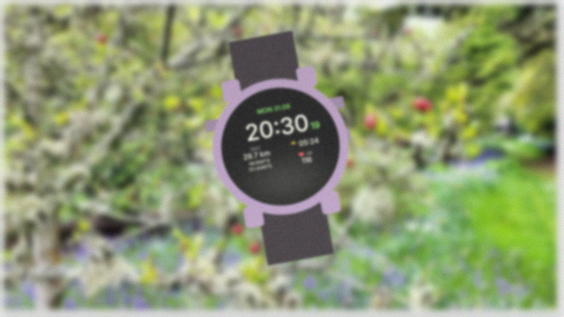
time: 20:30
